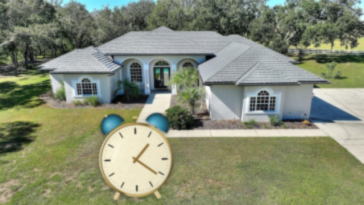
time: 1:21
